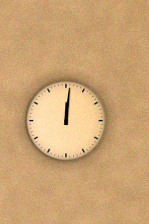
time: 12:01
